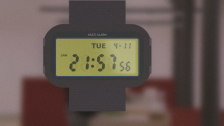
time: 21:57:56
